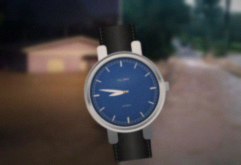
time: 8:47
